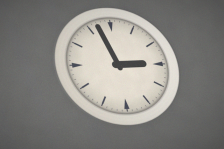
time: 2:57
